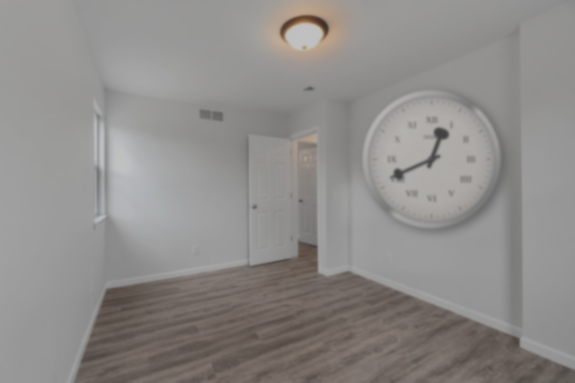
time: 12:41
